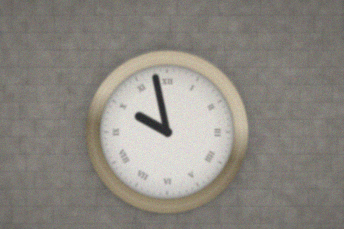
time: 9:58
